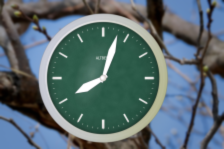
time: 8:03
